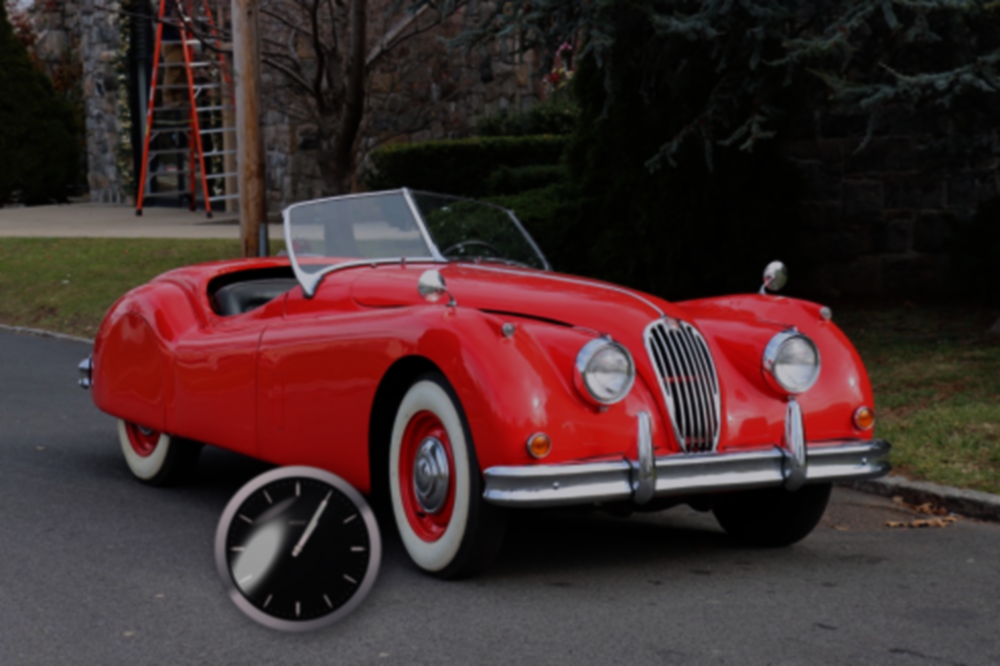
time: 1:05
